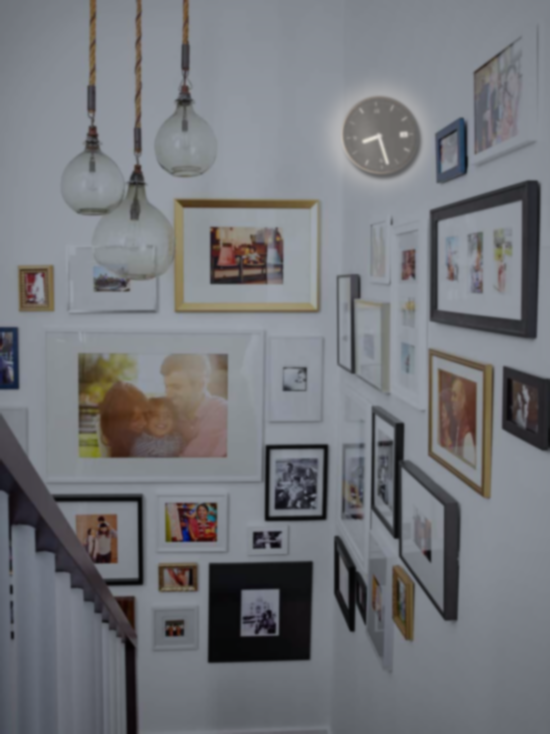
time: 8:28
